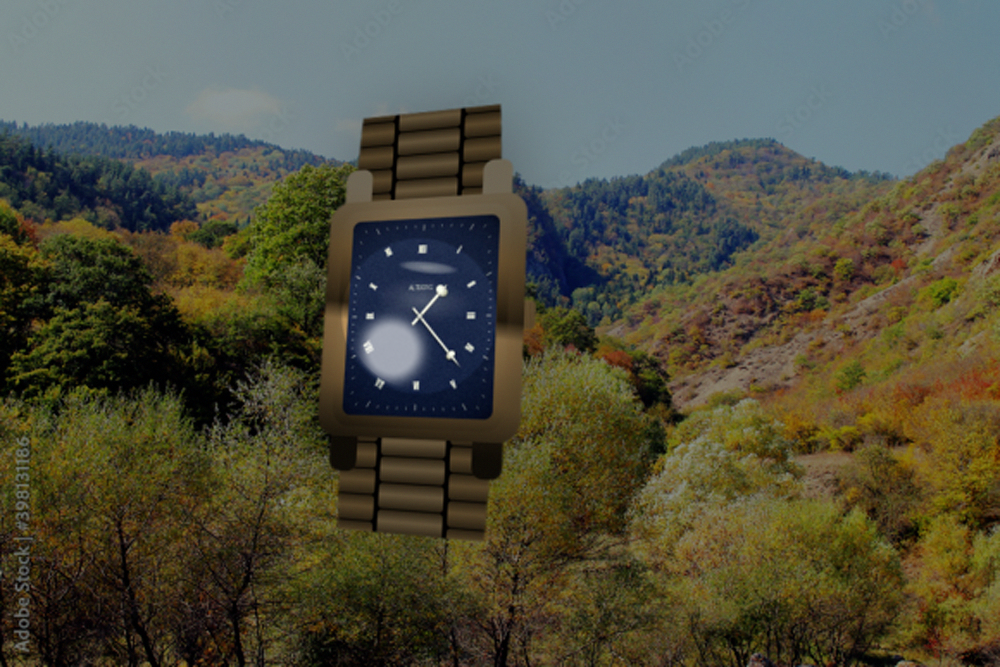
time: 1:23
